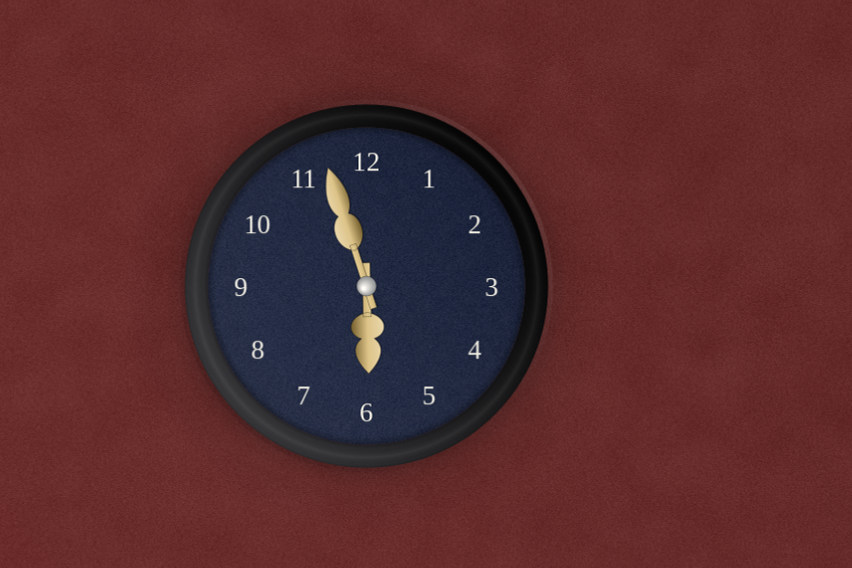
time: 5:57
